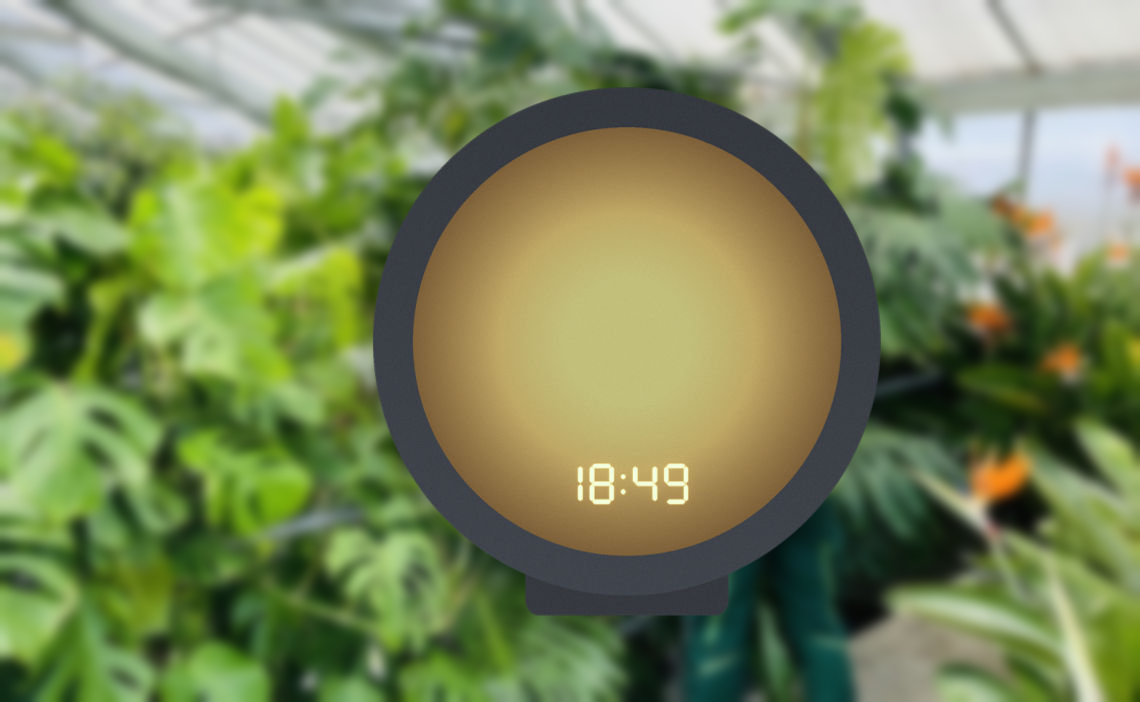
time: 18:49
